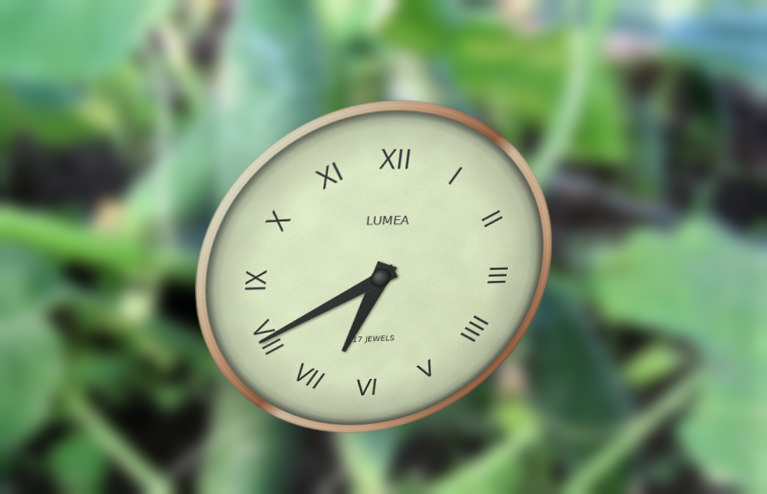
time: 6:40
